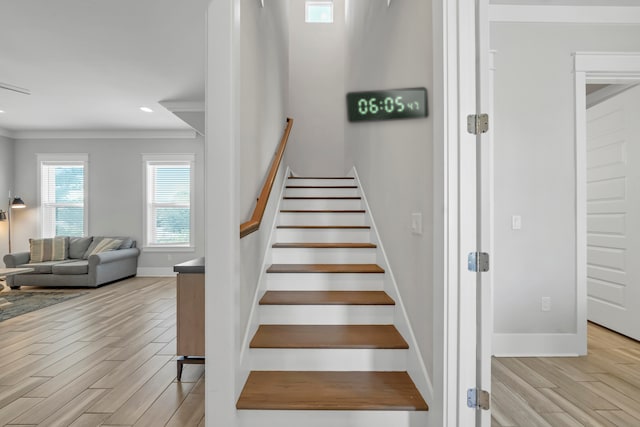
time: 6:05
